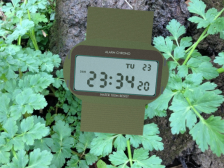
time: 23:34:20
